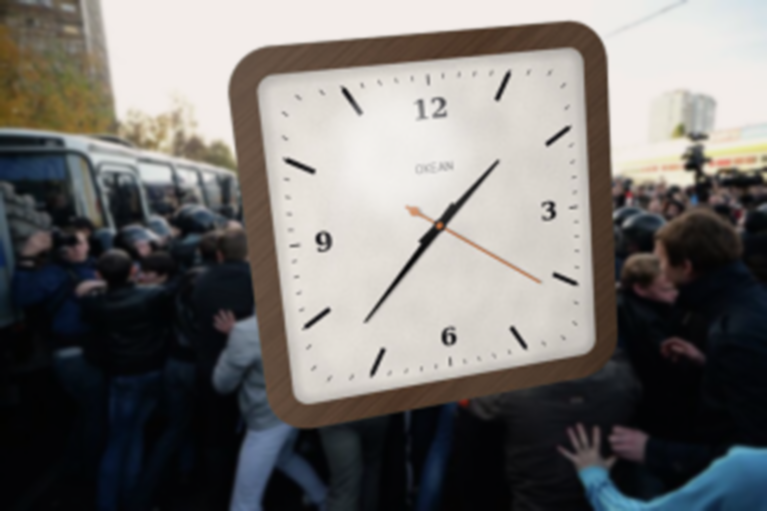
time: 1:37:21
